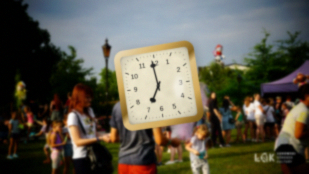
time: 6:59
